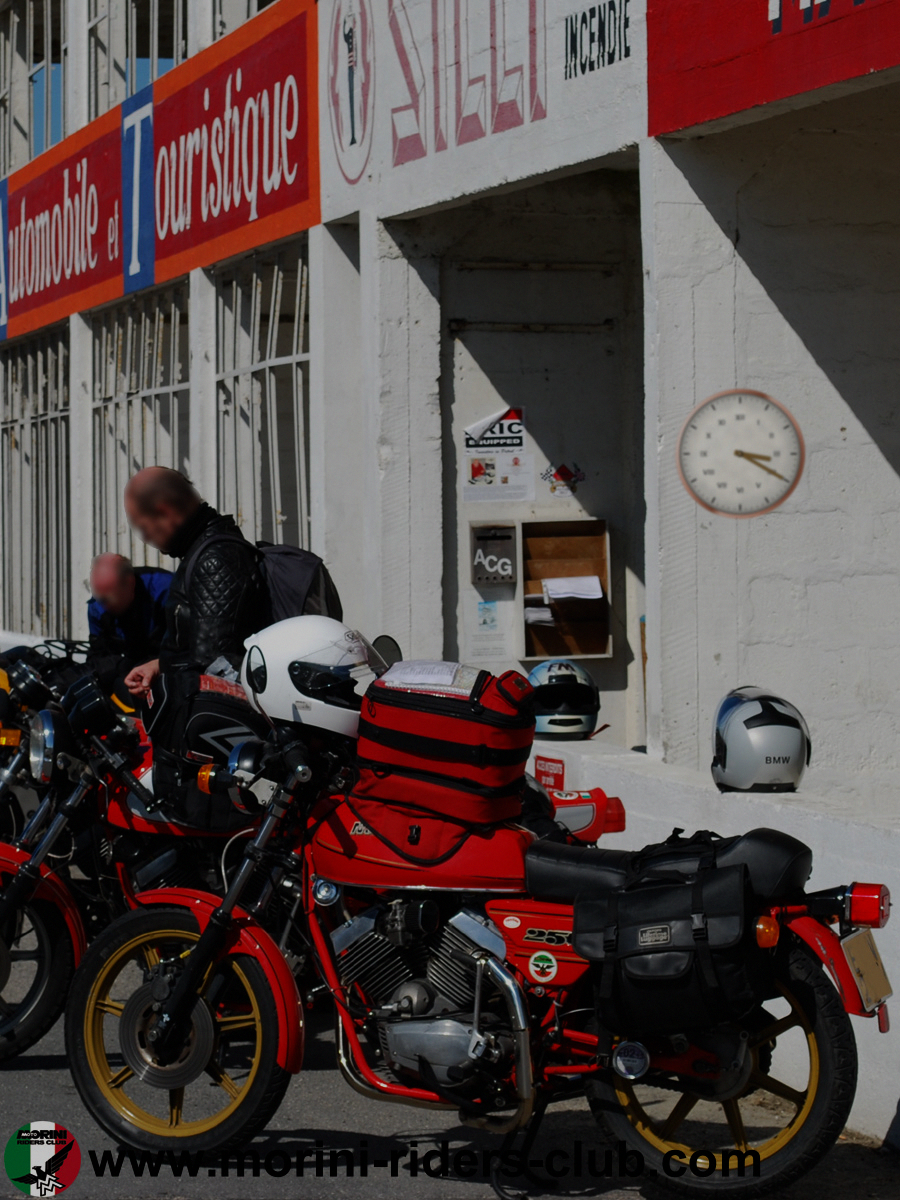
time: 3:20
